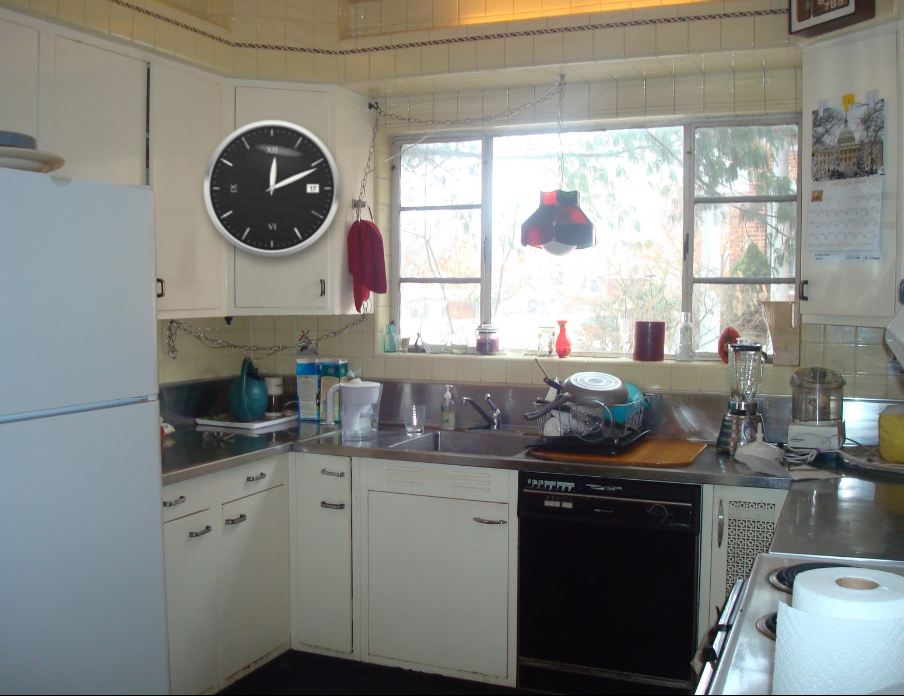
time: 12:11
